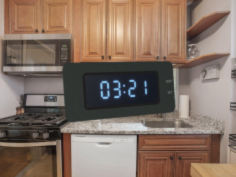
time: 3:21
